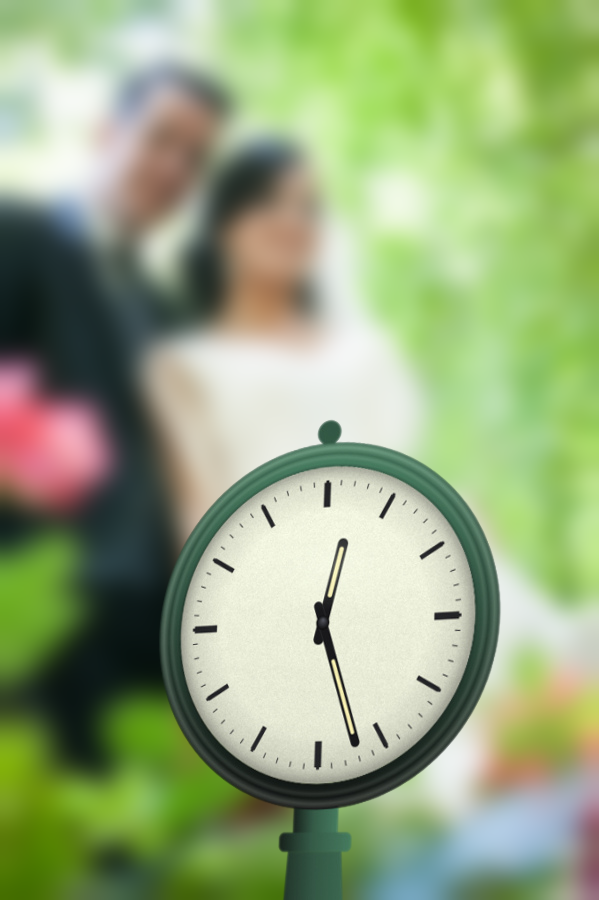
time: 12:27
